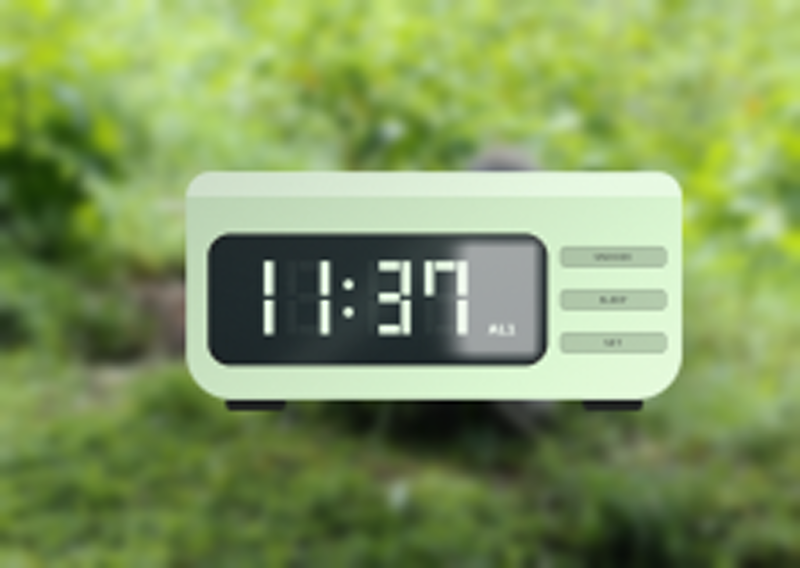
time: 11:37
